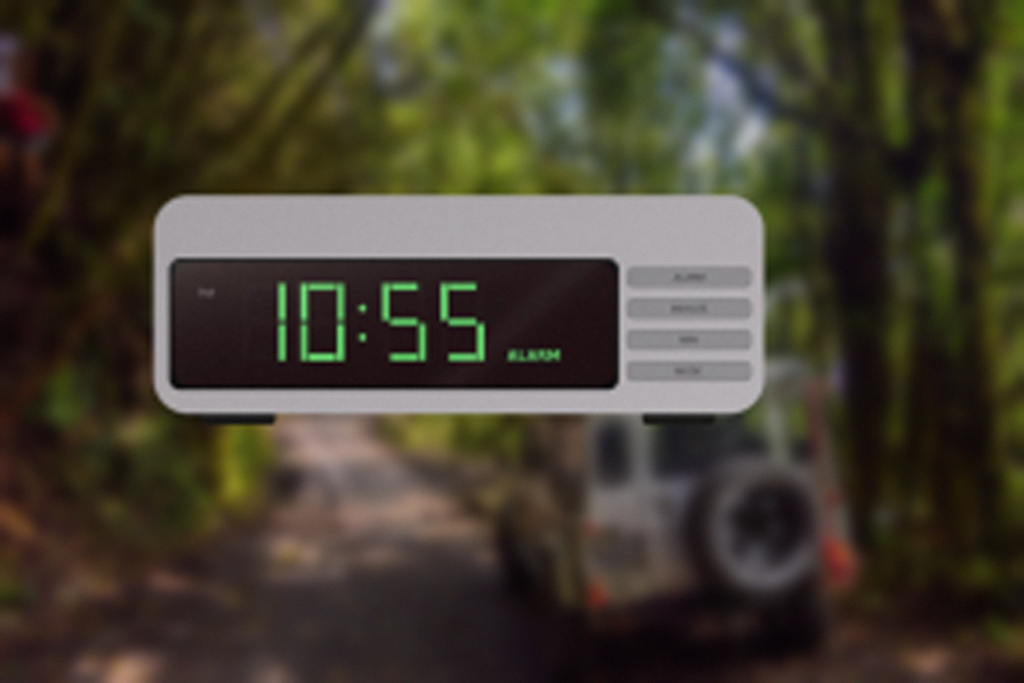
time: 10:55
